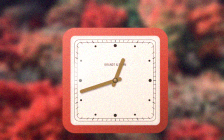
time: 12:42
